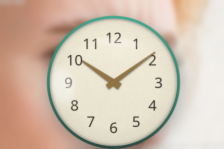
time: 10:09
